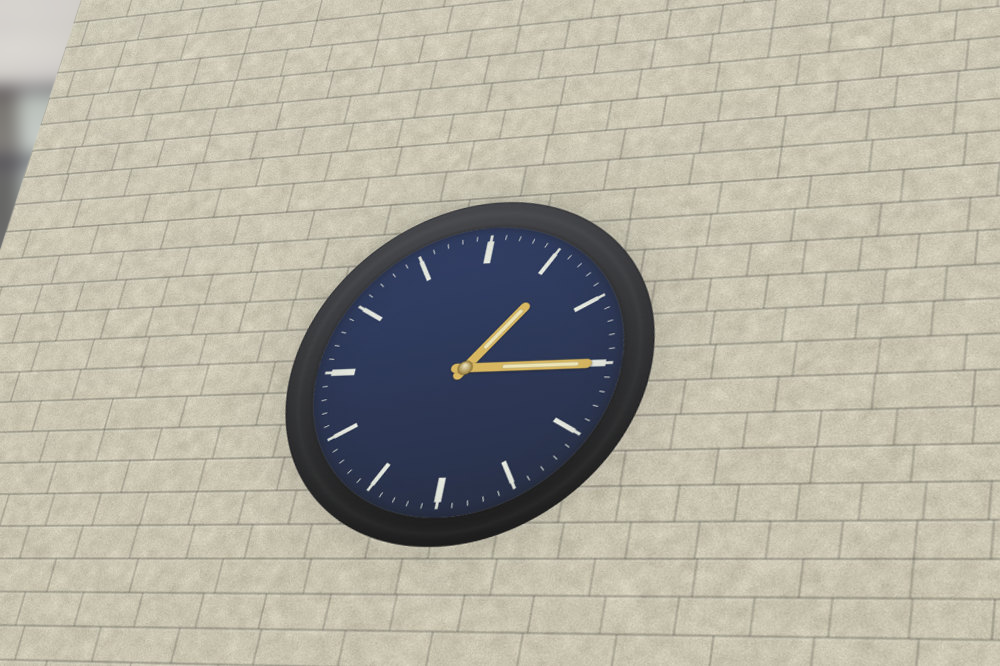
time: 1:15
